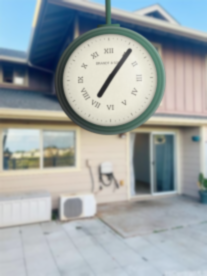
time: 7:06
